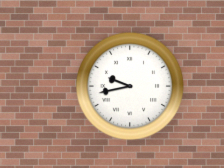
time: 9:43
